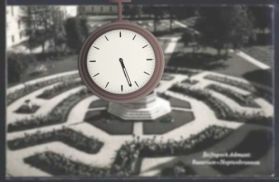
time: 5:27
